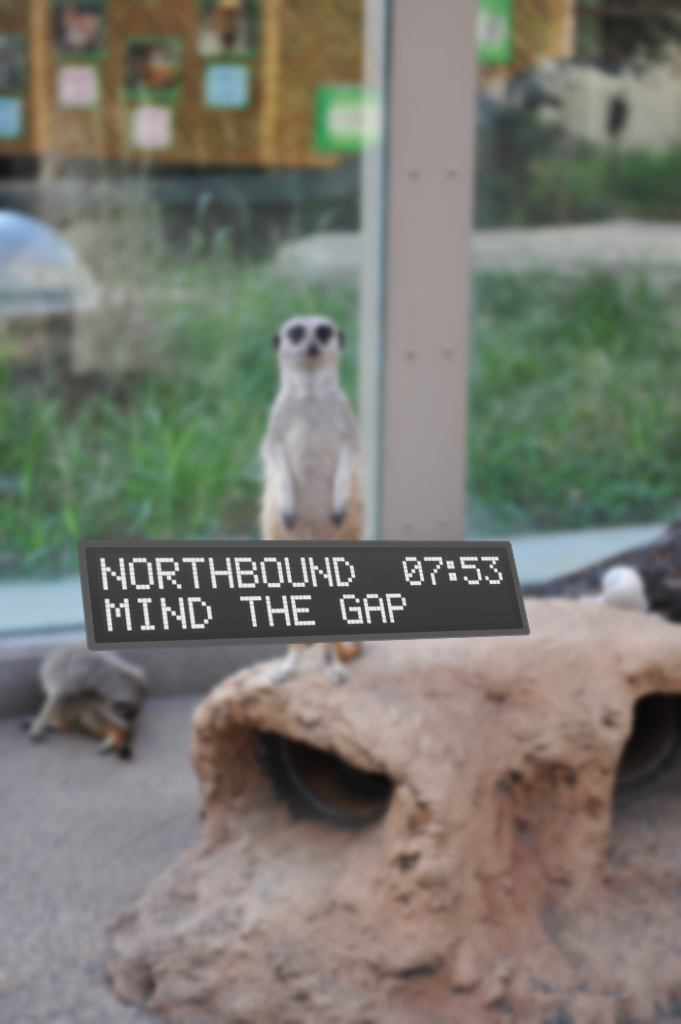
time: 7:53
